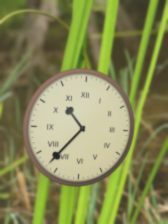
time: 10:37
